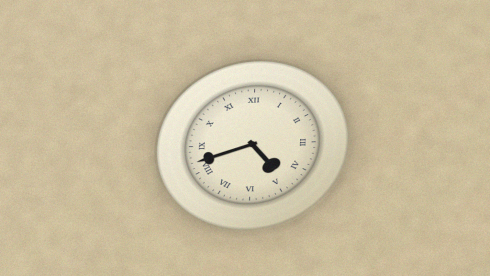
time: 4:42
